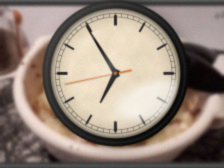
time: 6:54:43
